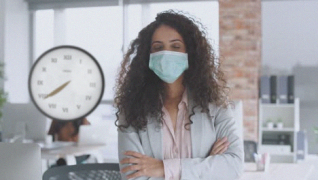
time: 7:39
